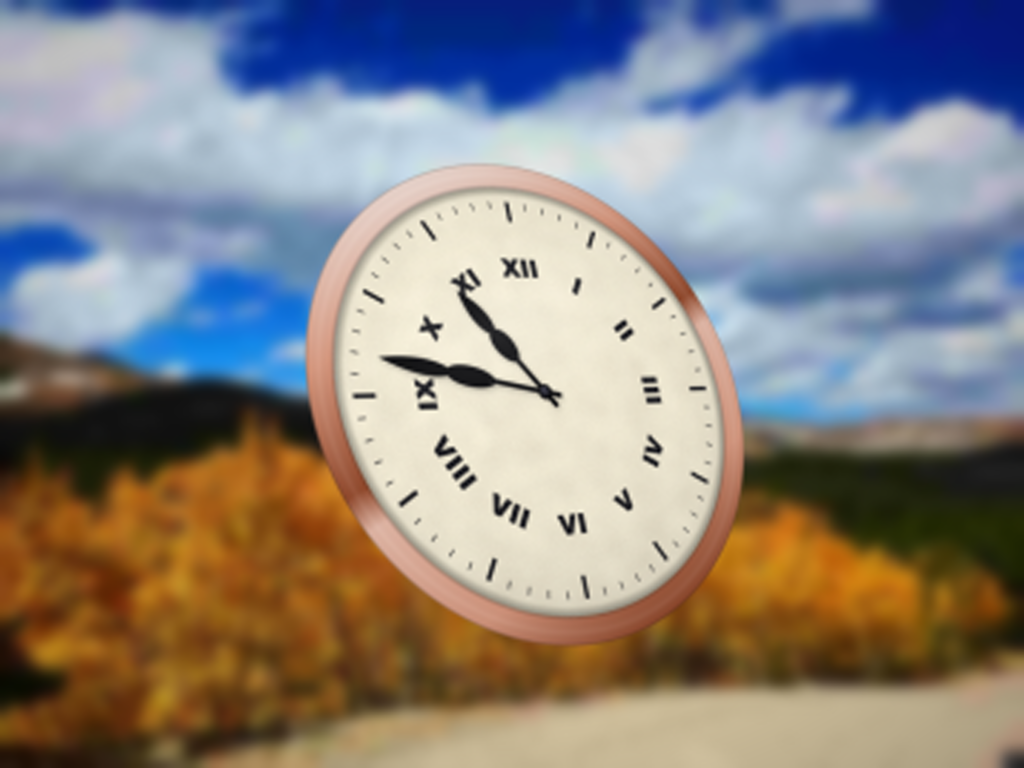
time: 10:47
